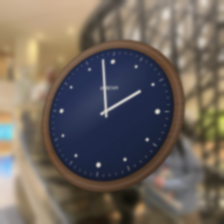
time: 1:58
